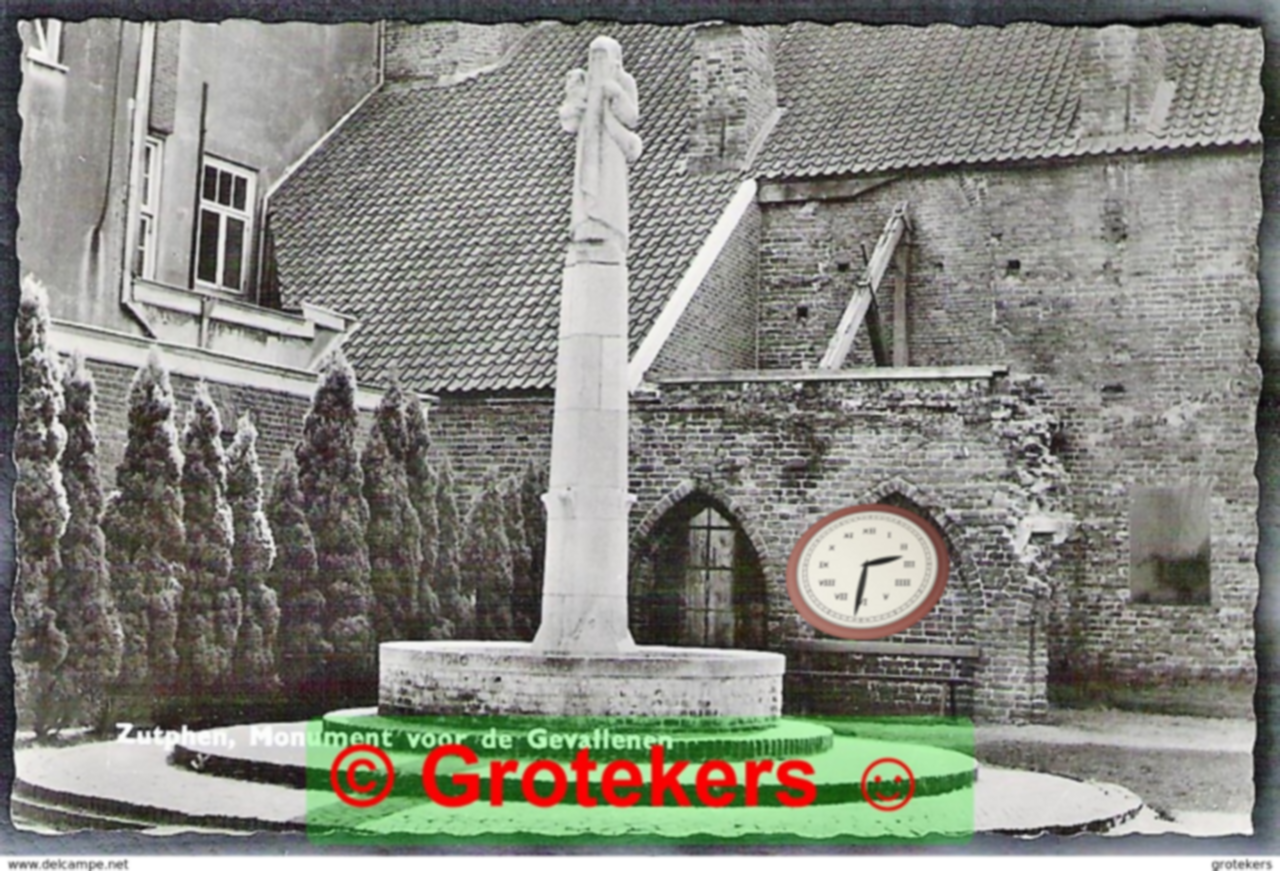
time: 2:31
